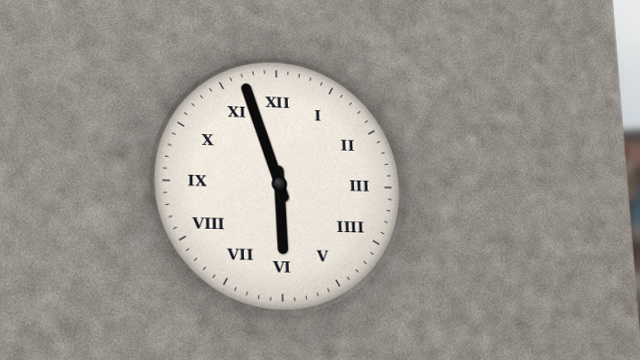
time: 5:57
